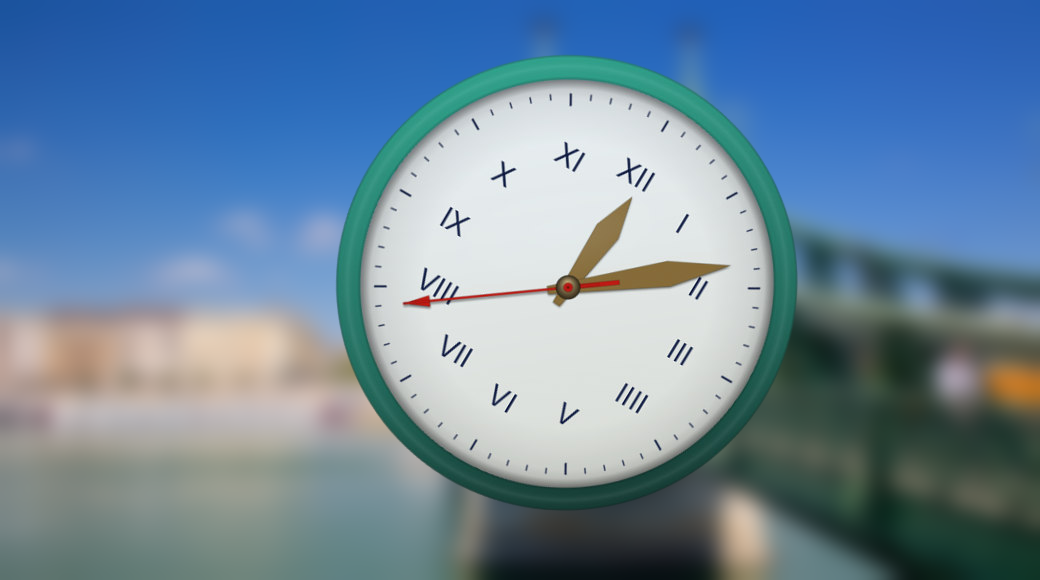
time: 12:08:39
